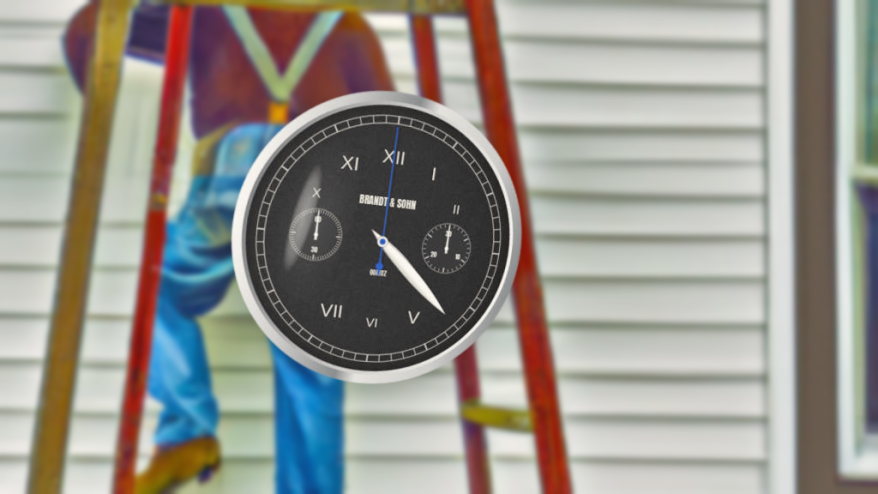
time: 4:22
